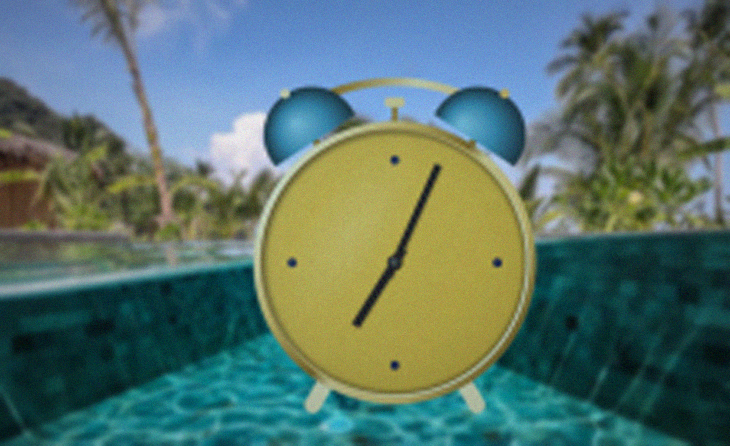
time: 7:04
